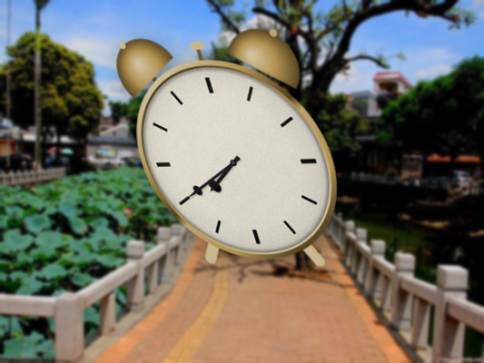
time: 7:40
